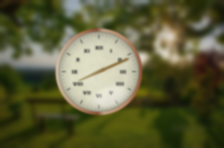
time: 8:11
